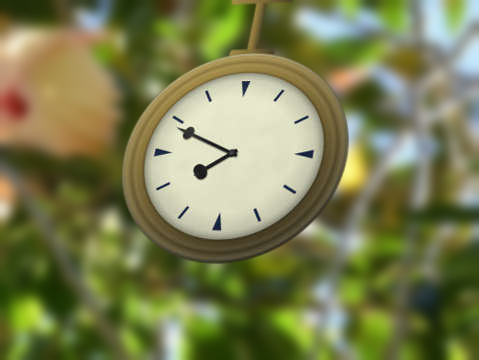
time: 7:49
